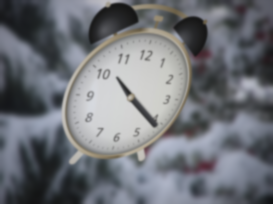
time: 10:21
